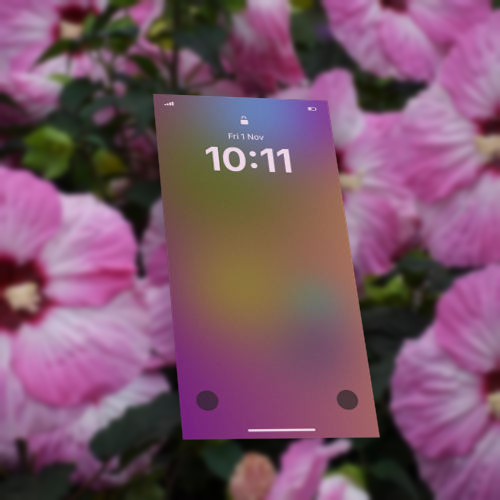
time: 10:11
